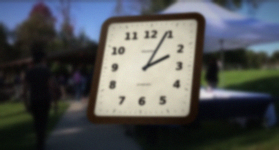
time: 2:04
